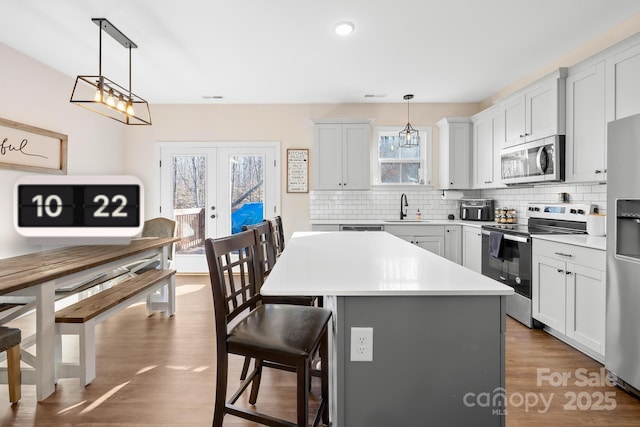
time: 10:22
